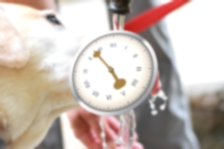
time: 4:53
